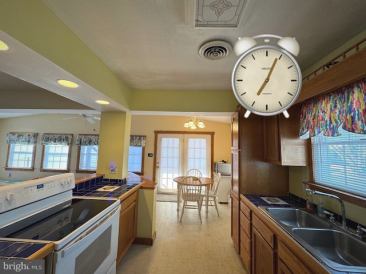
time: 7:04
